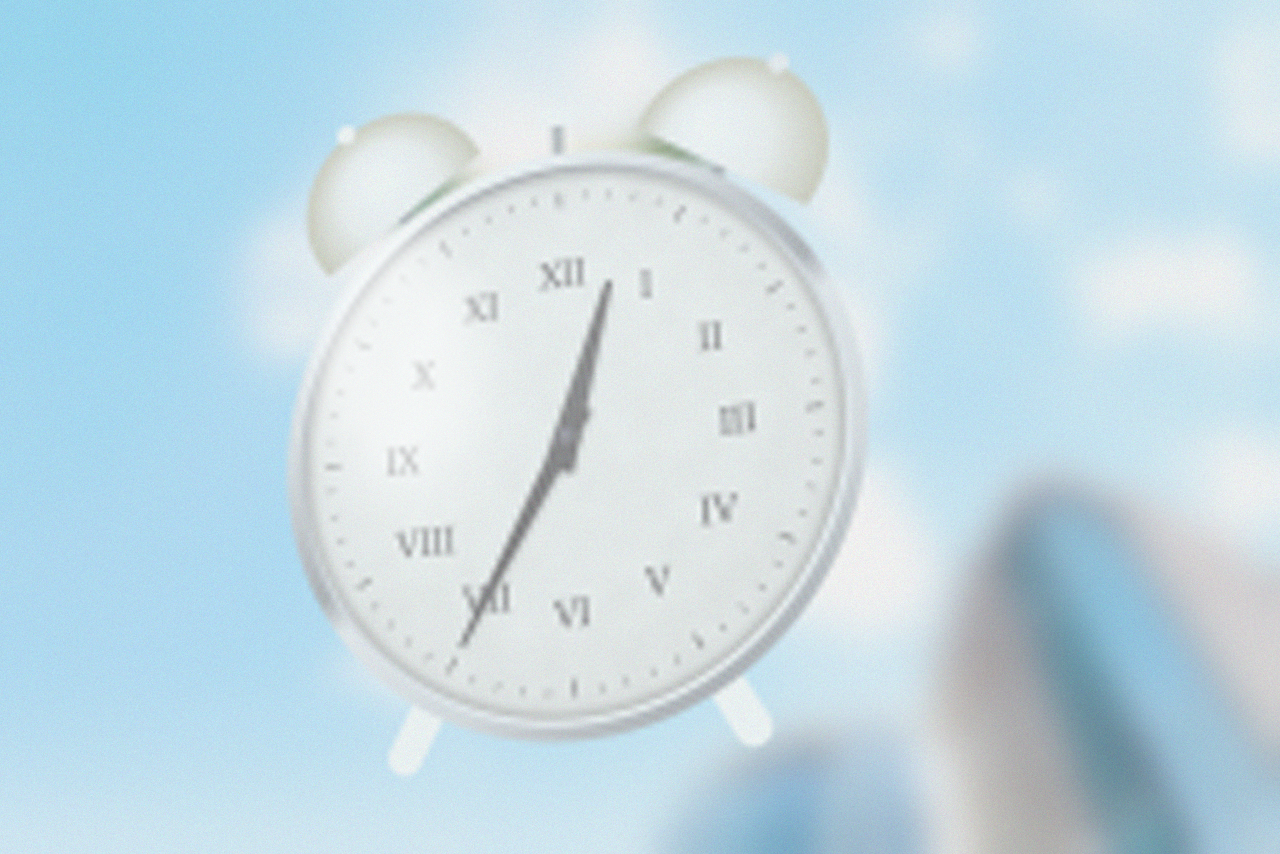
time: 12:35
